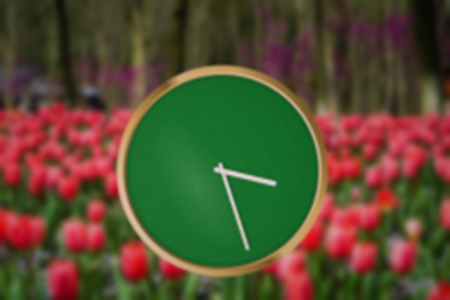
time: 3:27
